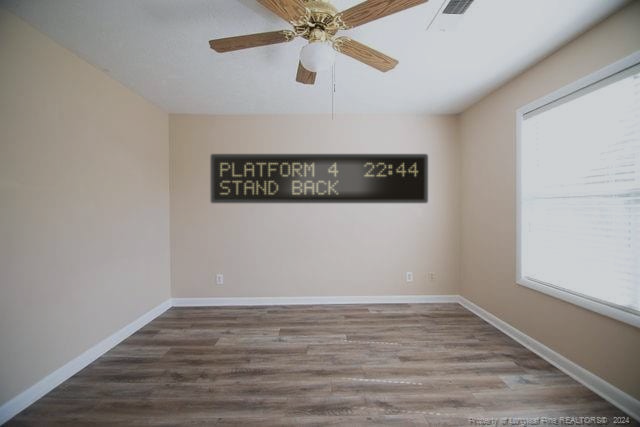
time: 22:44
